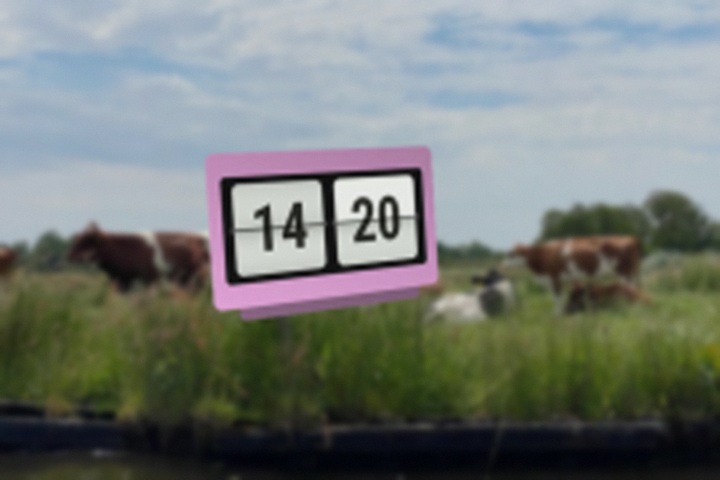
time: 14:20
